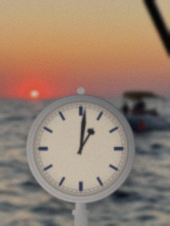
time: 1:01
